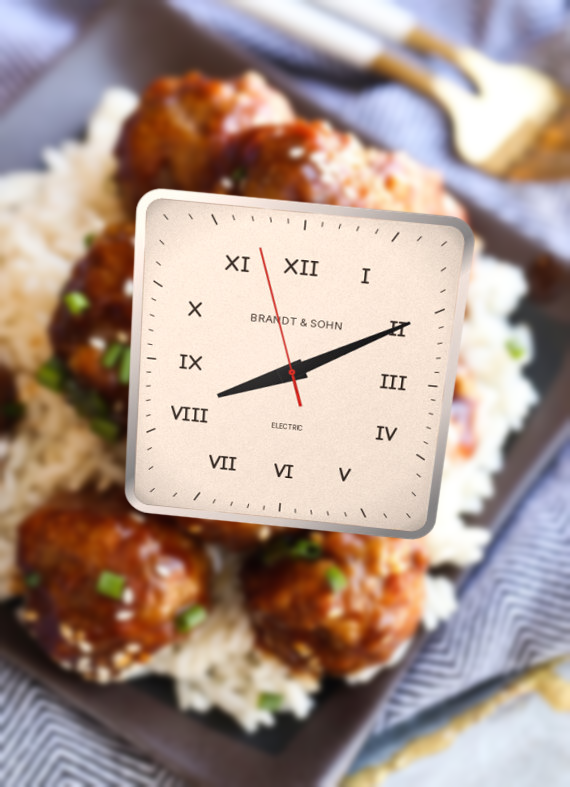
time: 8:09:57
